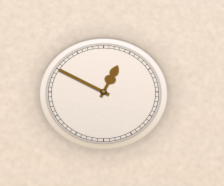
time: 12:50
